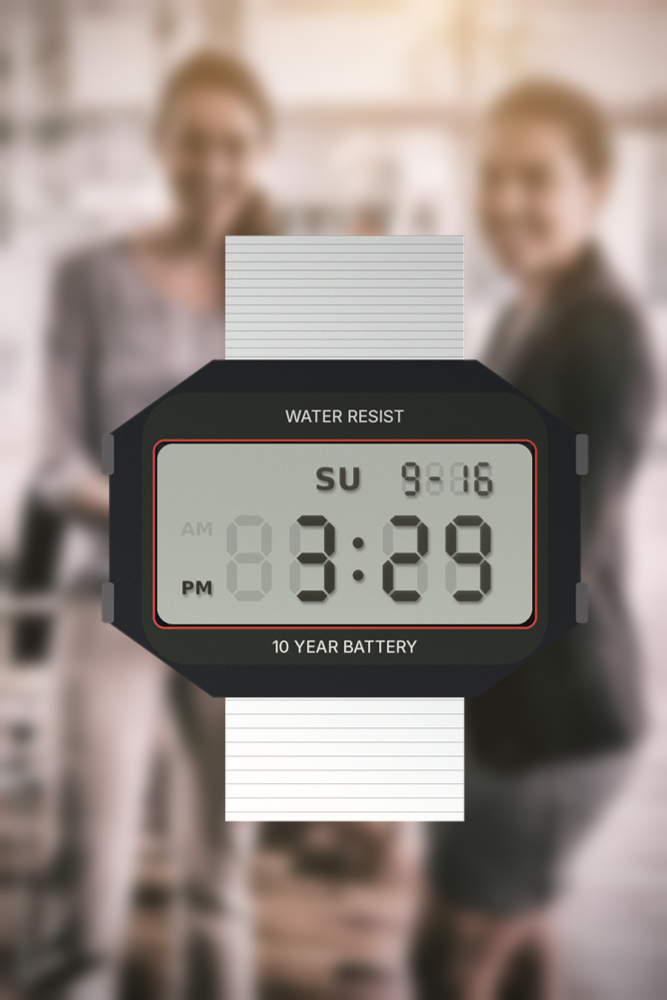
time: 3:29
